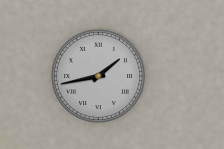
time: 1:43
